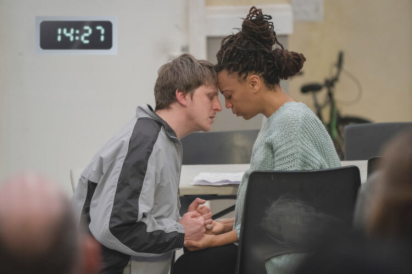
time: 14:27
